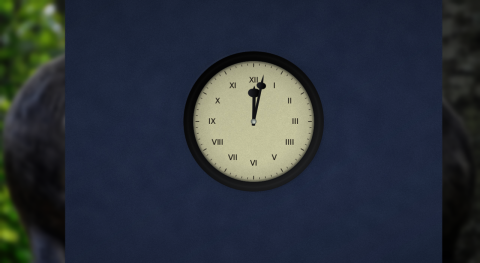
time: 12:02
